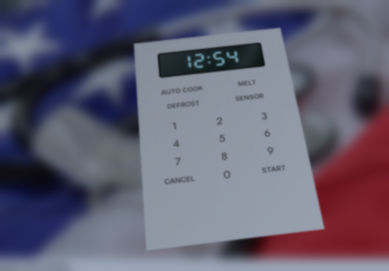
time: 12:54
